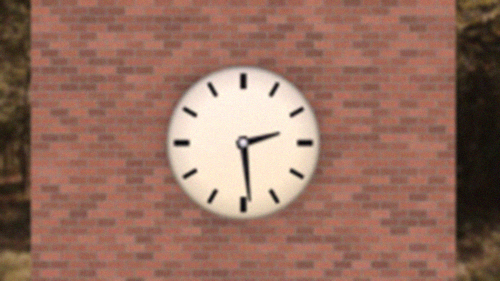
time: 2:29
